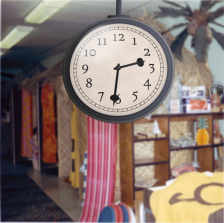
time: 2:31
